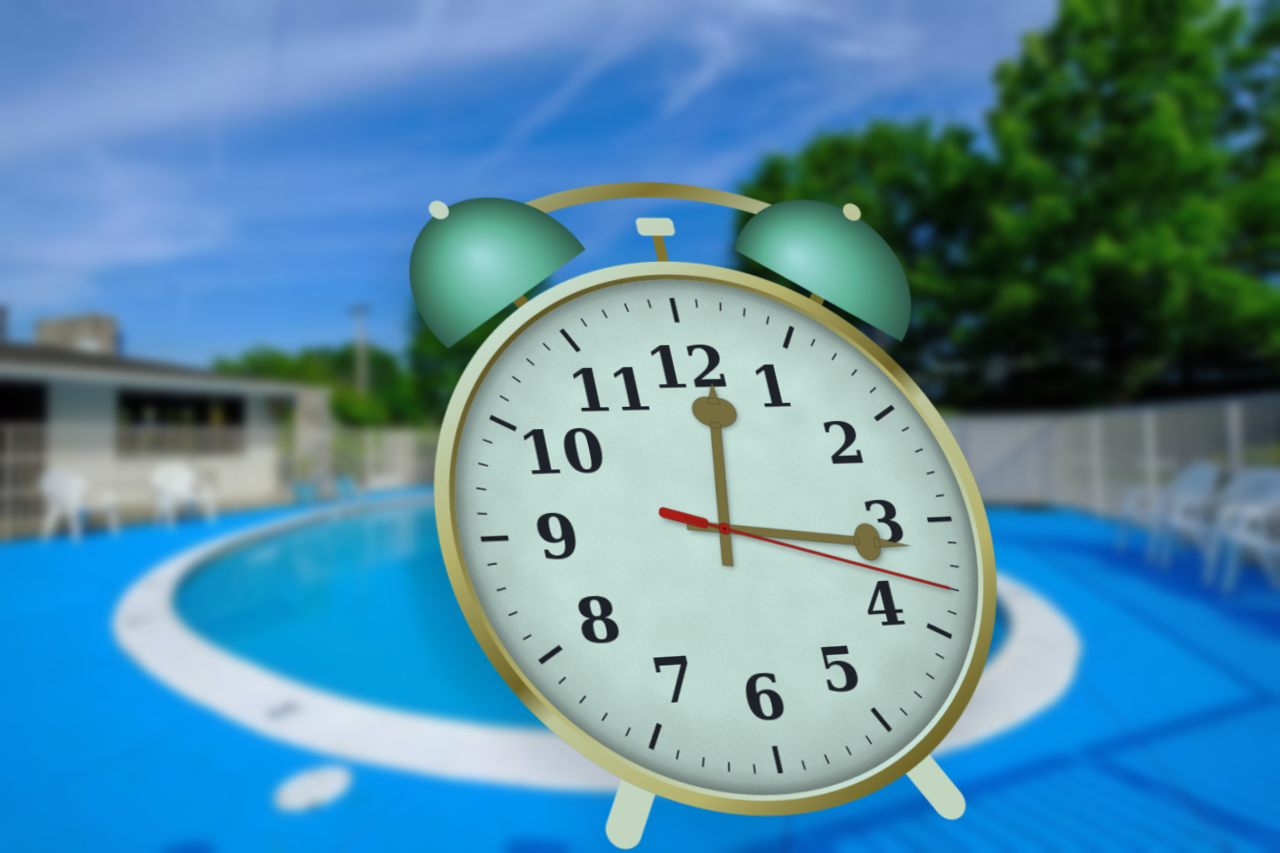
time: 12:16:18
